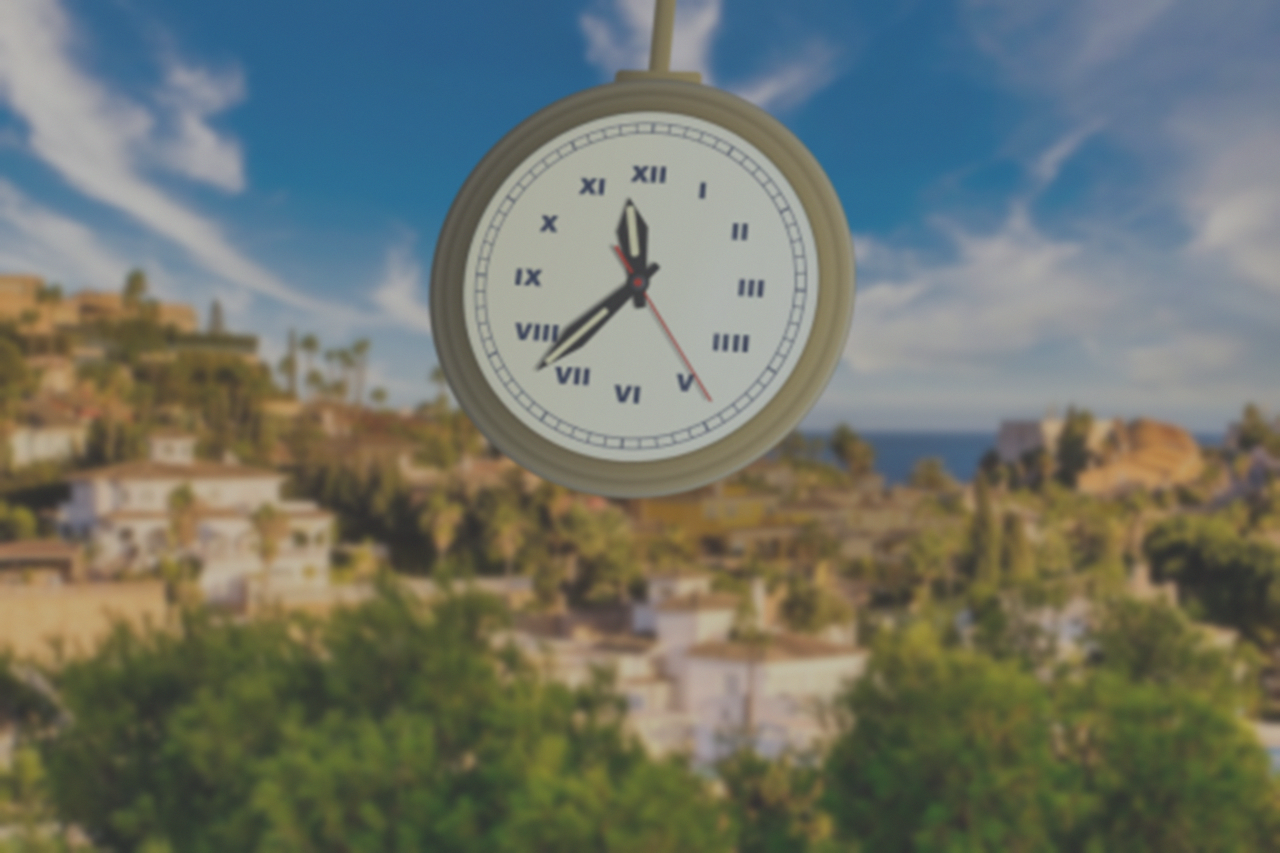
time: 11:37:24
